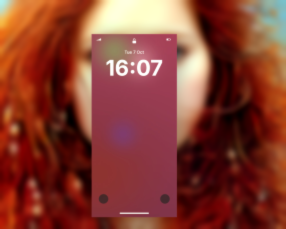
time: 16:07
